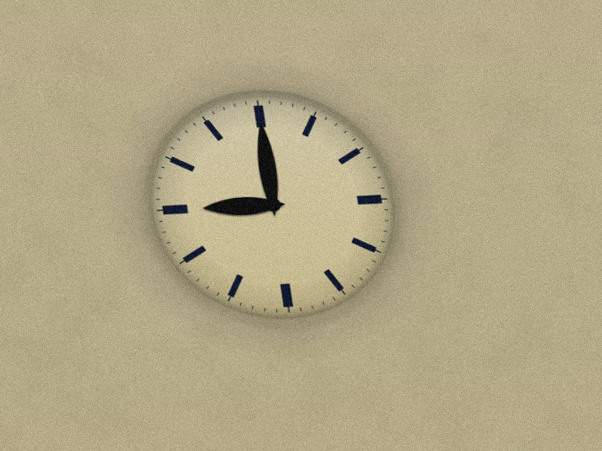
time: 9:00
